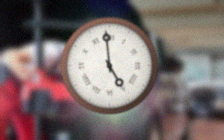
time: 4:59
